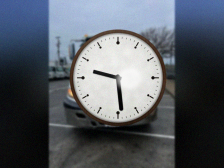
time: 9:29
